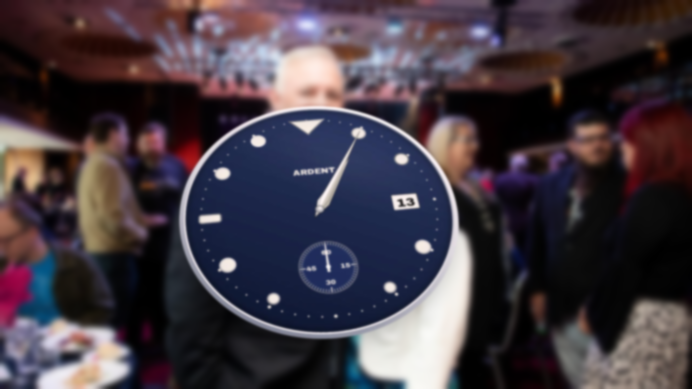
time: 1:05
